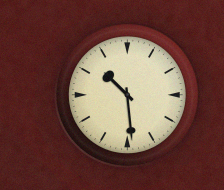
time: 10:29
